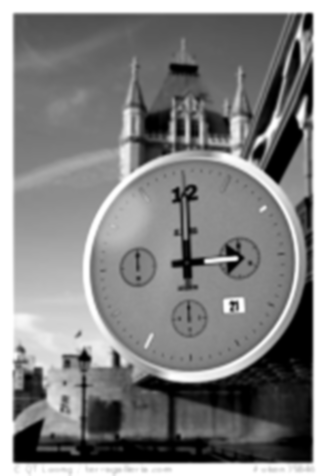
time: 3:00
